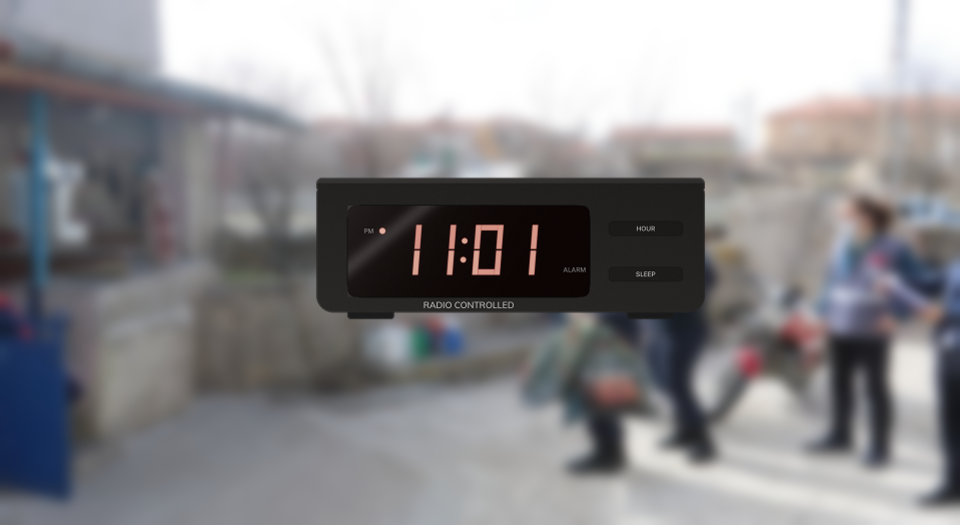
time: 11:01
